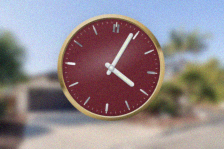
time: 4:04
